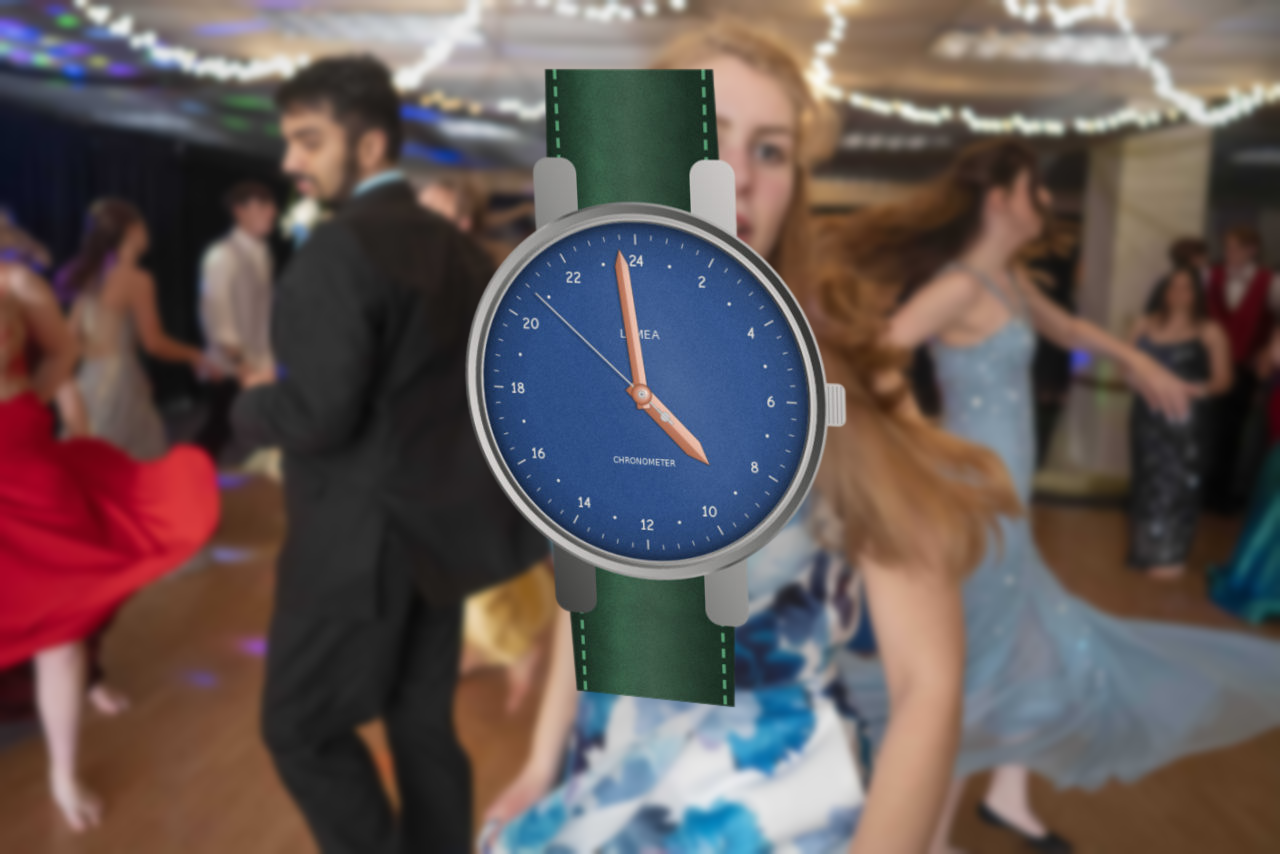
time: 8:58:52
